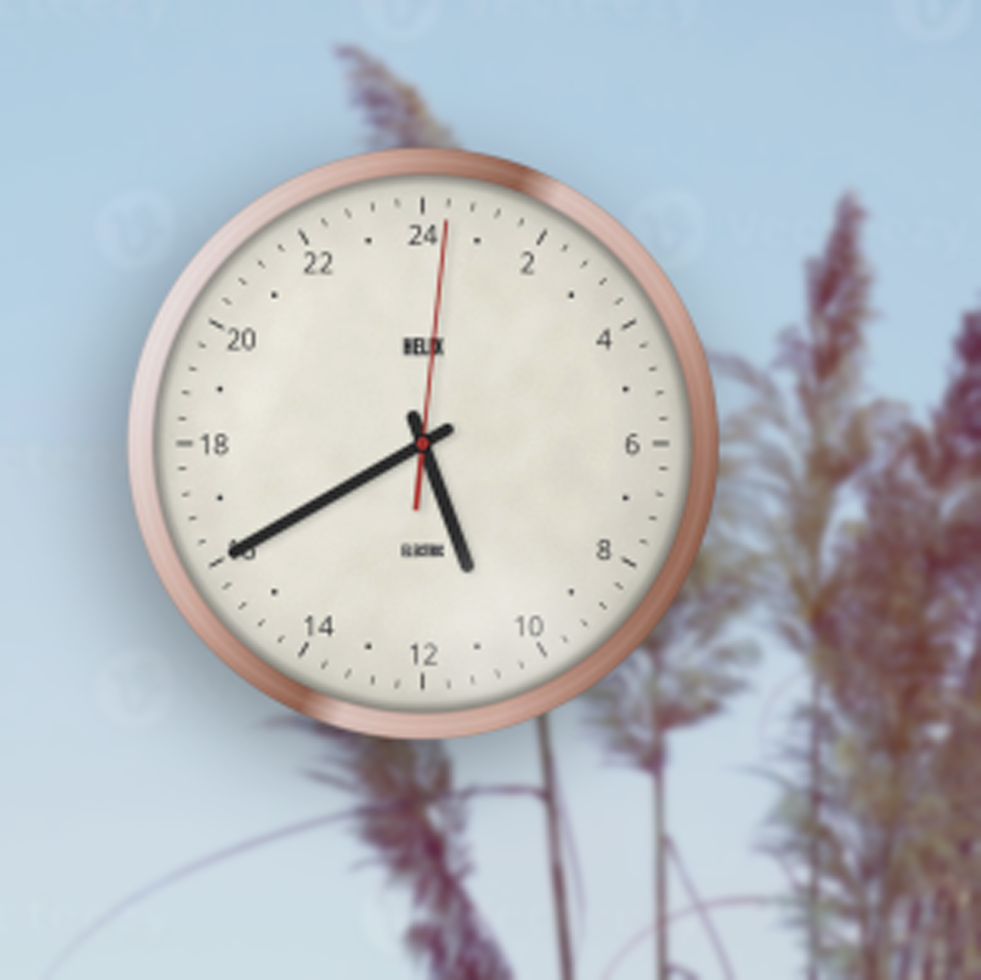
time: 10:40:01
